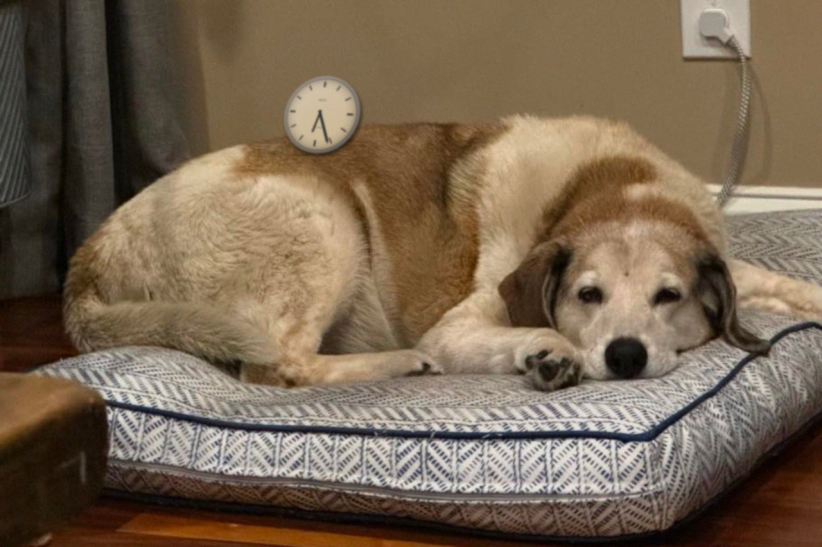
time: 6:26
